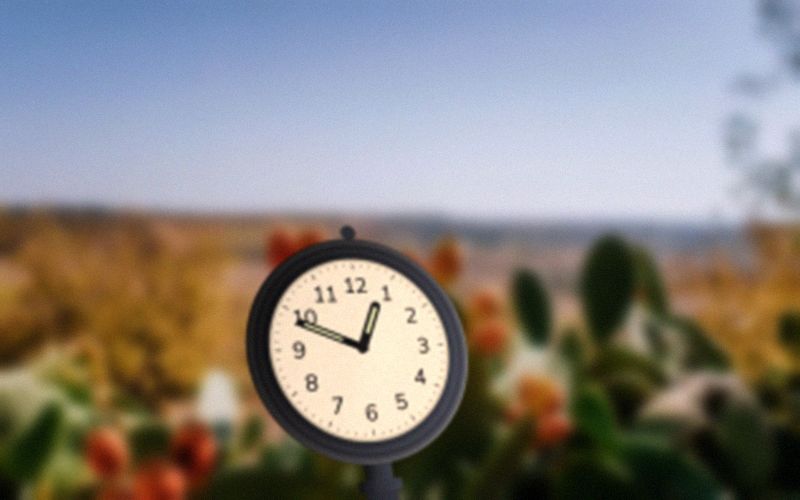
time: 12:49
